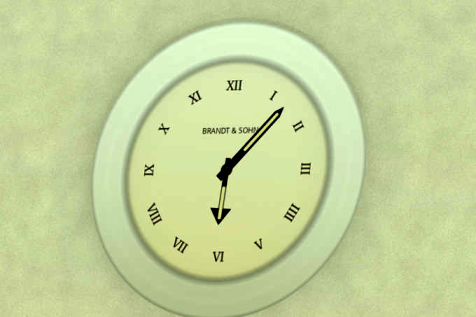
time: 6:07
